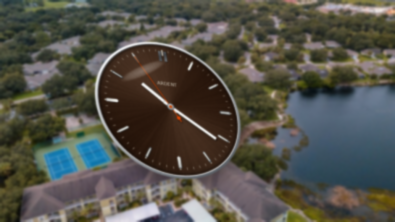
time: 10:20:55
